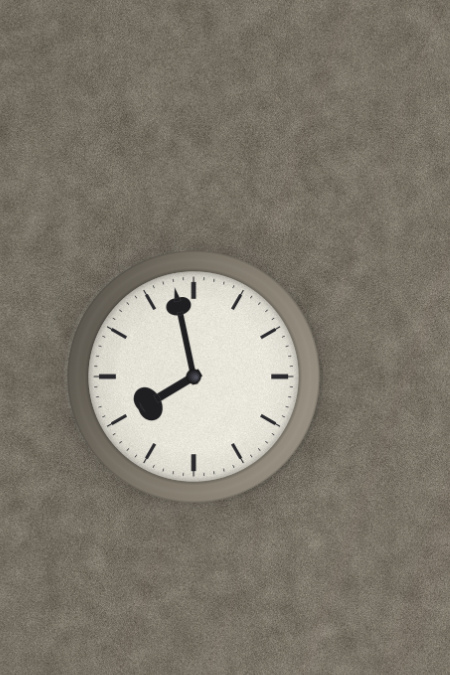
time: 7:58
